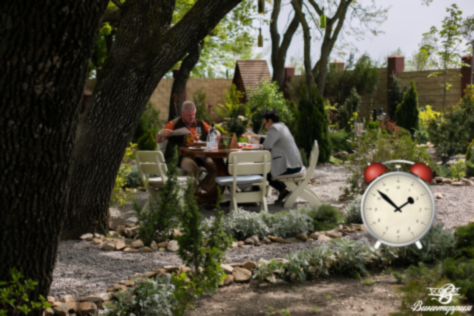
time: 1:52
